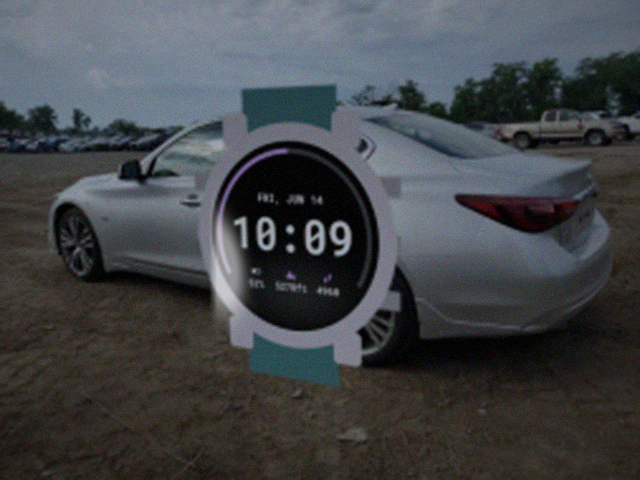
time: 10:09
